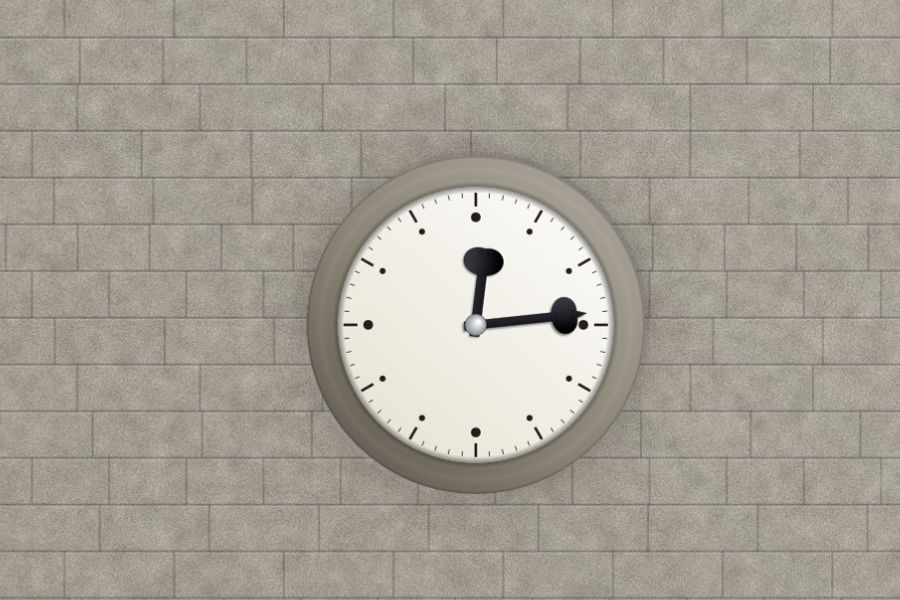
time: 12:14
